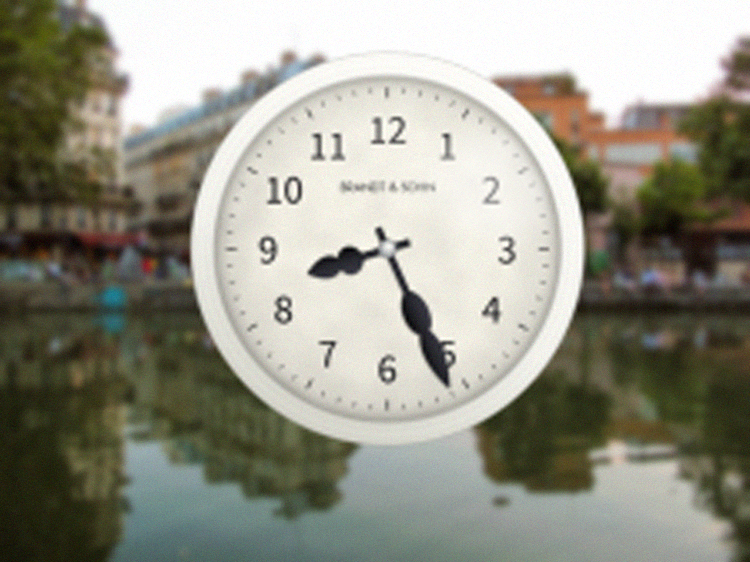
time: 8:26
